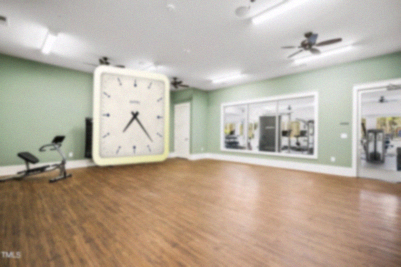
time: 7:23
